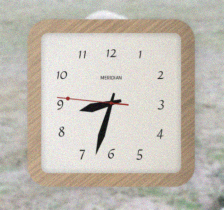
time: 8:32:46
